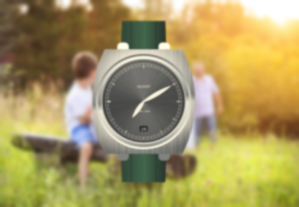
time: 7:10
